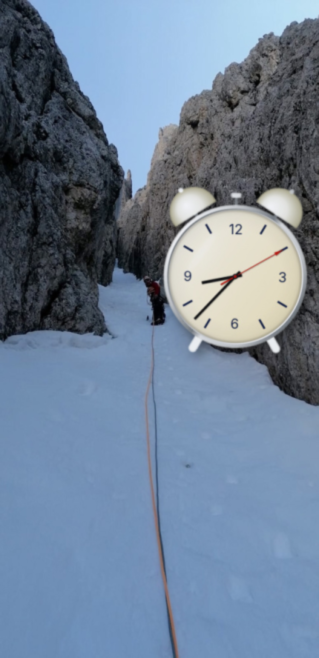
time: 8:37:10
